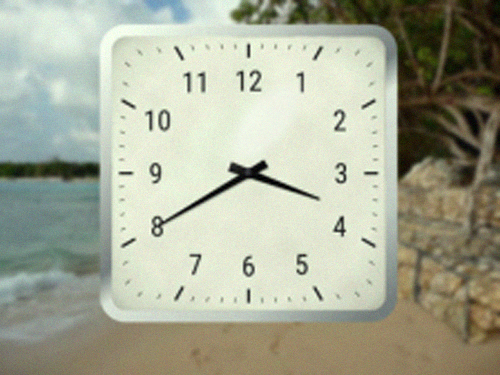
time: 3:40
